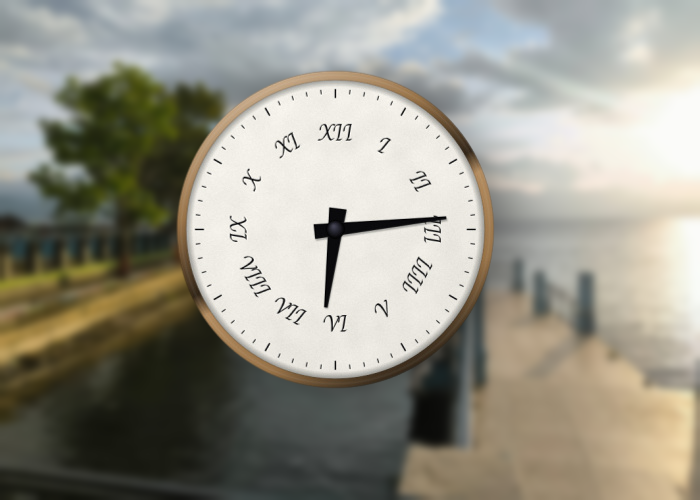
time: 6:14
